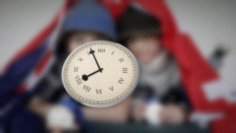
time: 7:56
